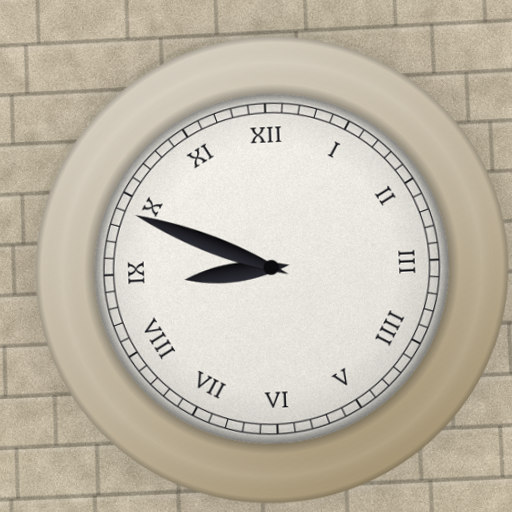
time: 8:49
